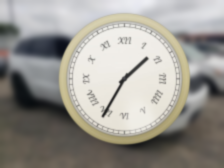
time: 1:35
